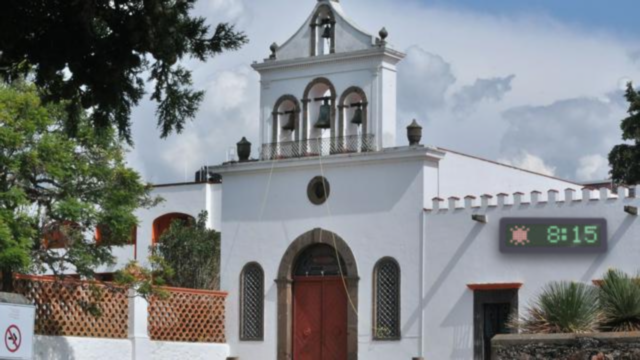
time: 8:15
